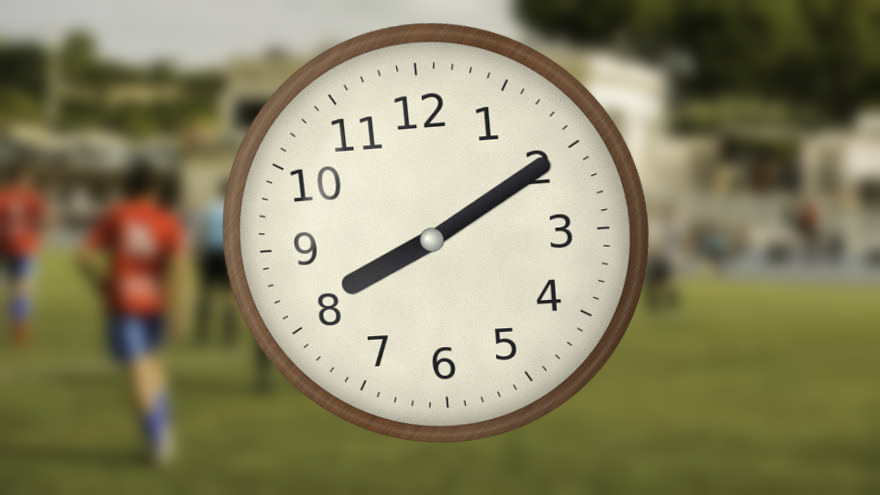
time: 8:10
